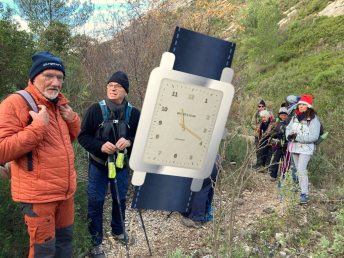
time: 11:19
